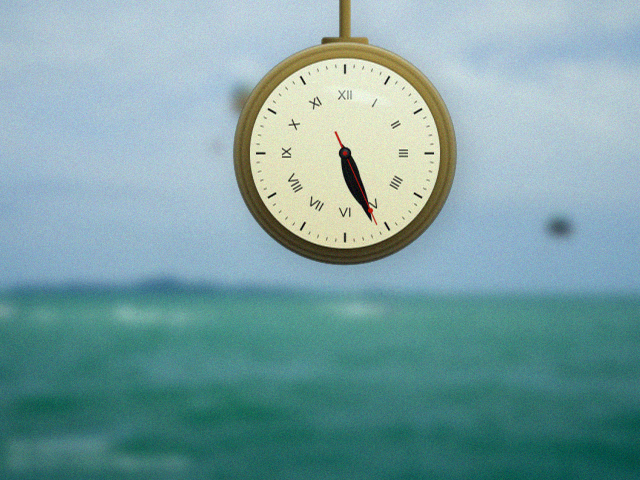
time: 5:26:26
